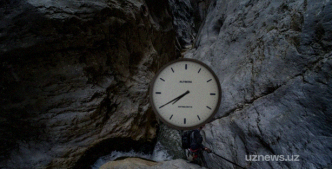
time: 7:40
